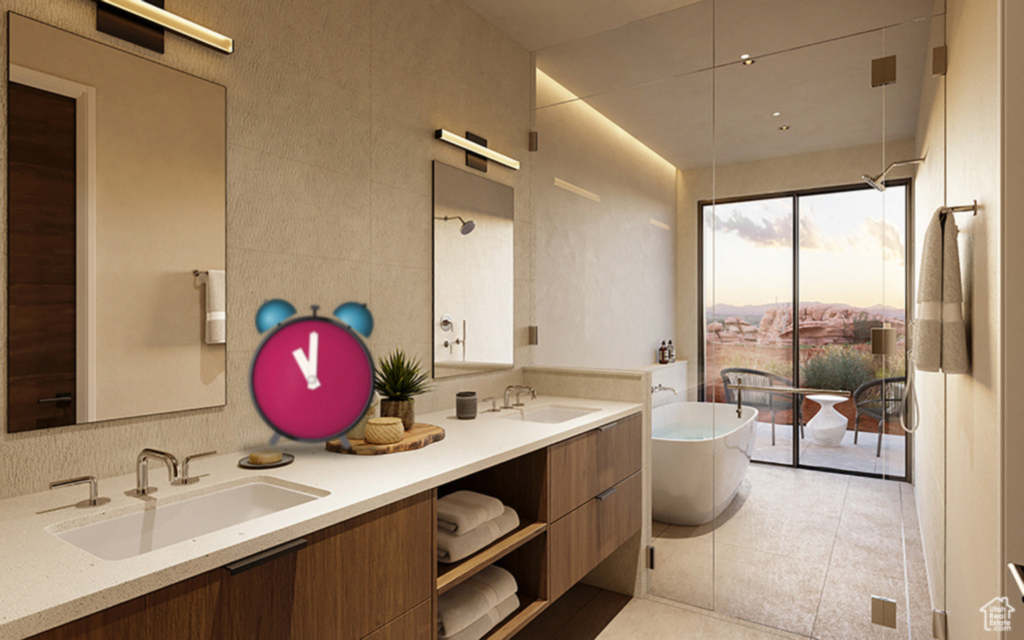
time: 11:00
